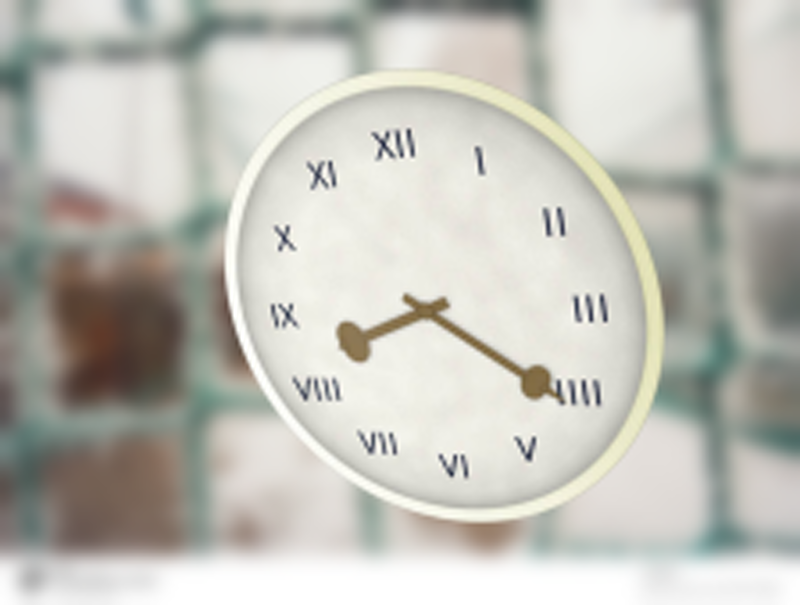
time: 8:21
